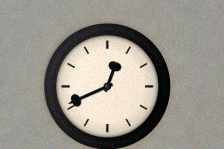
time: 12:41
